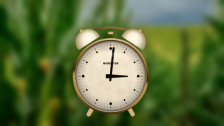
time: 3:01
